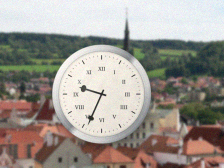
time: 9:34
